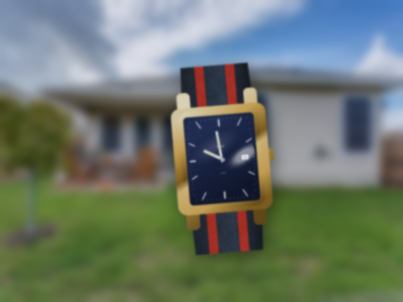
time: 9:59
